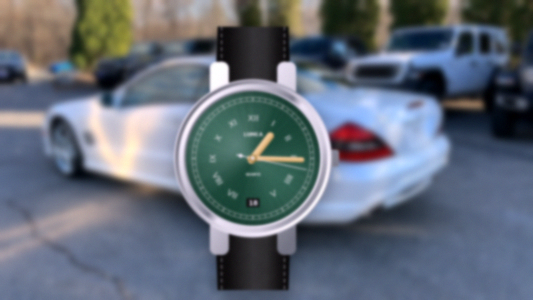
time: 1:15:17
